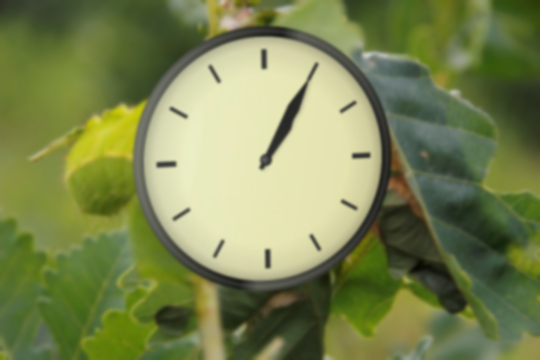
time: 1:05
